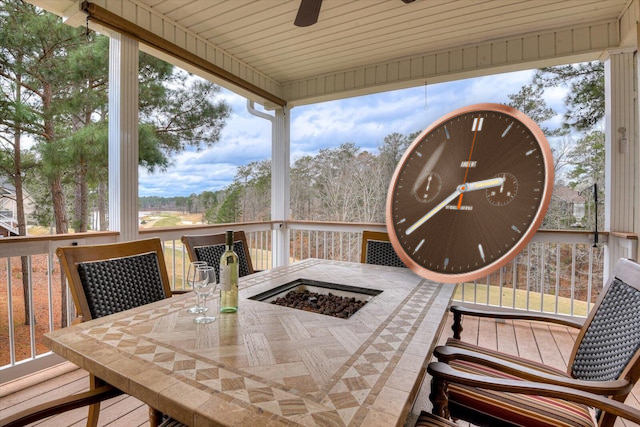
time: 2:38
